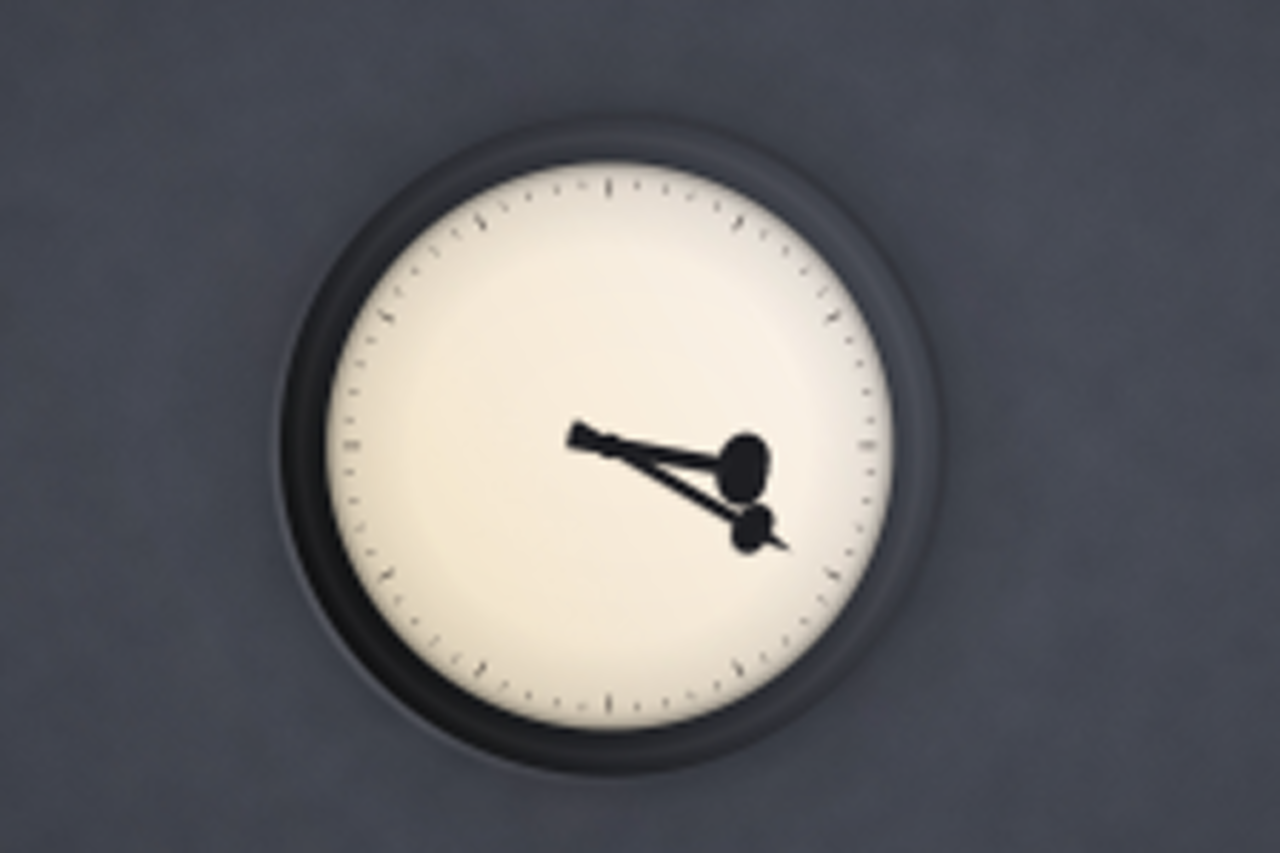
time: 3:20
